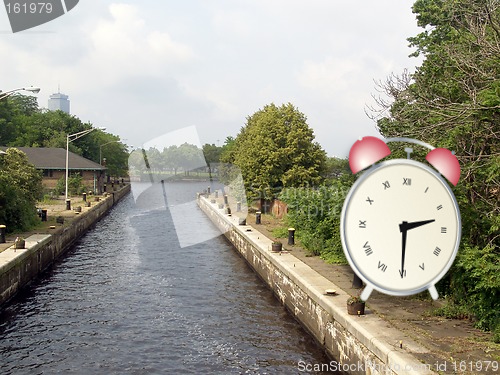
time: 2:30
